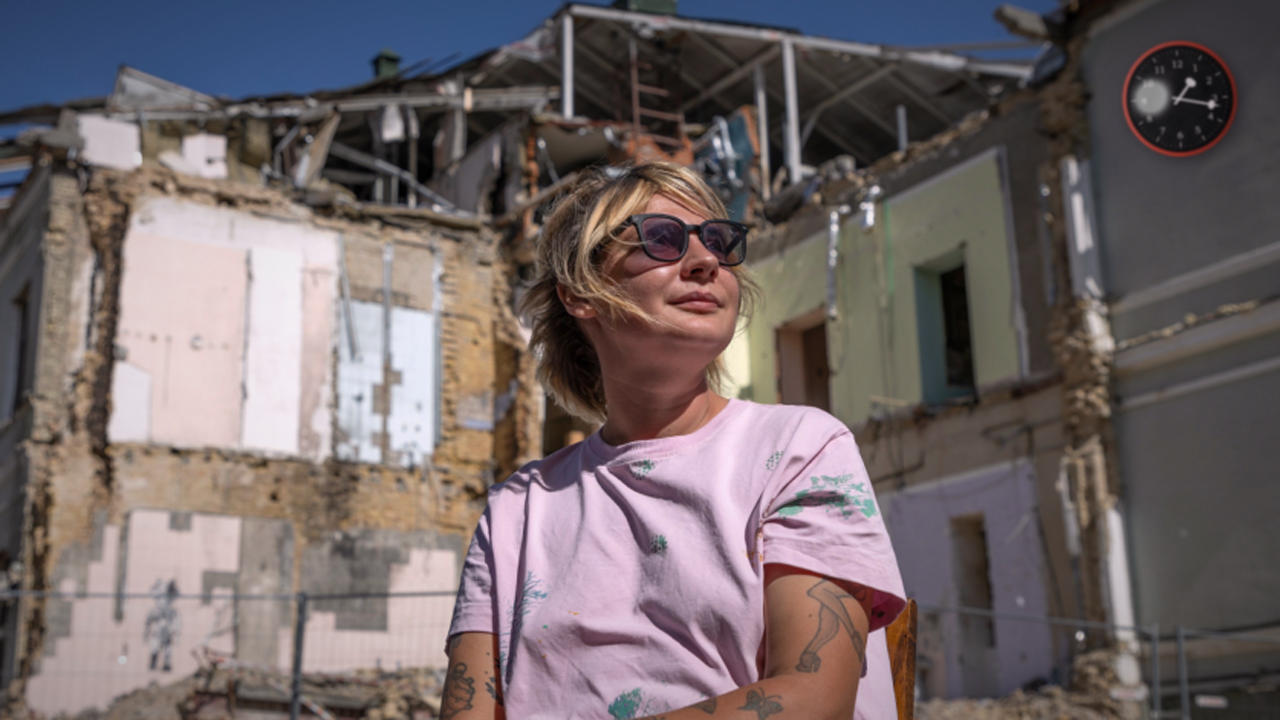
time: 1:17
